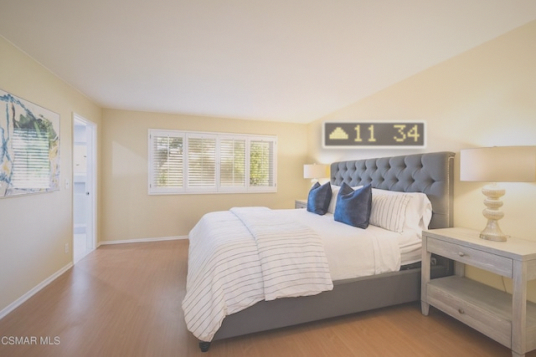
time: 11:34
